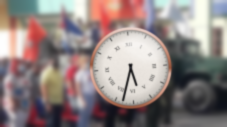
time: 5:33
